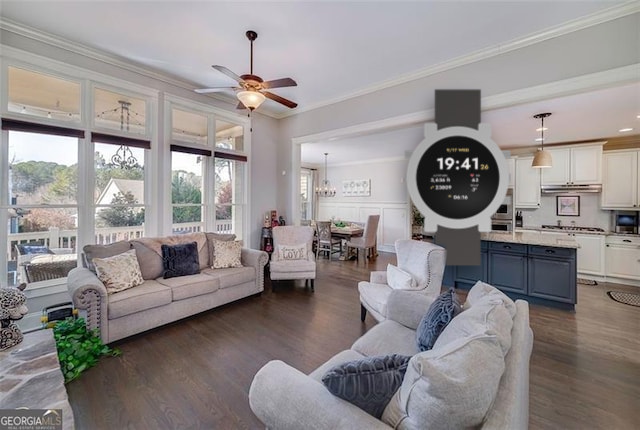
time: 19:41
